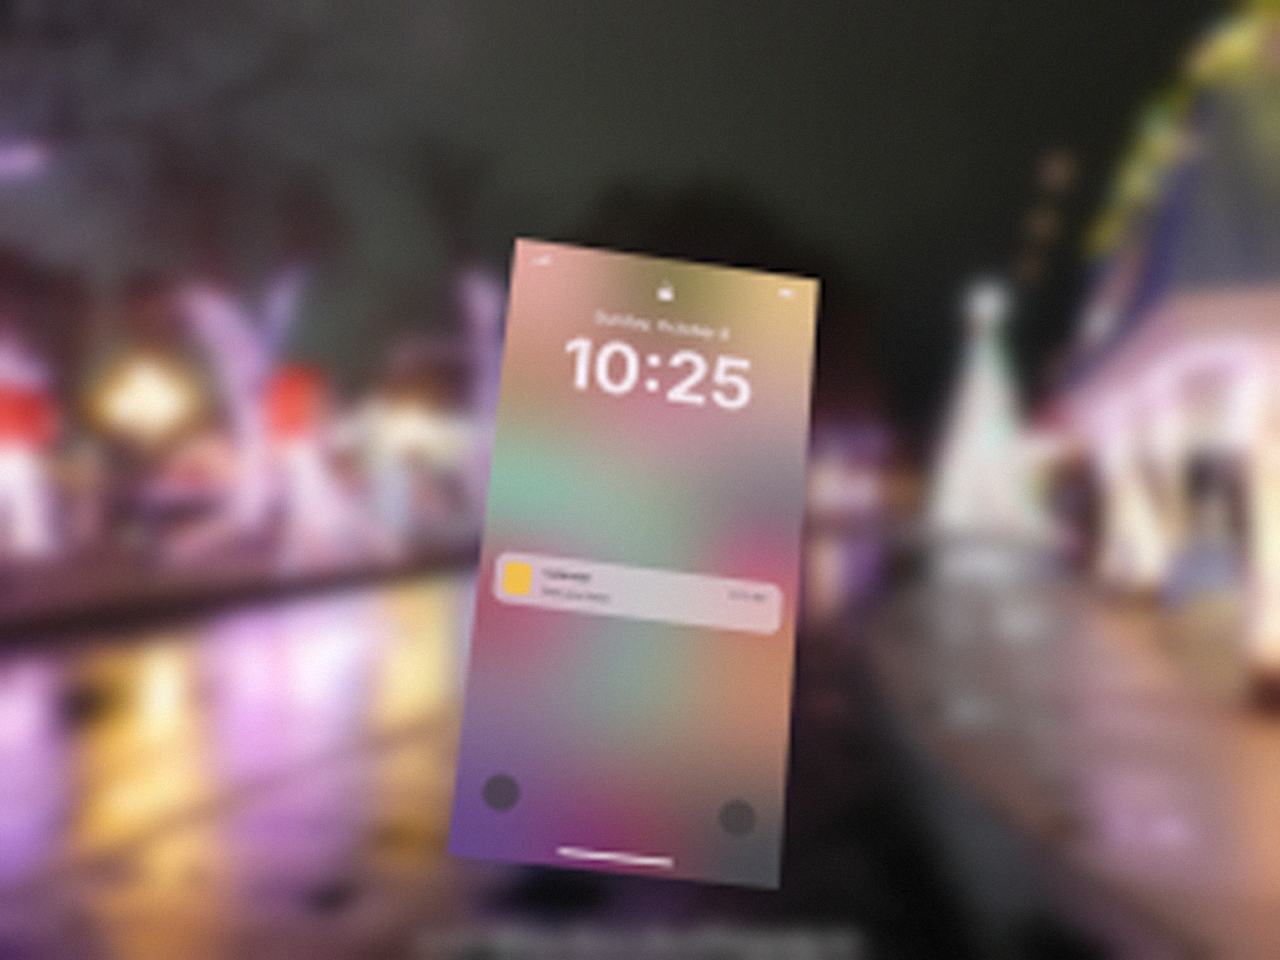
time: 10:25
